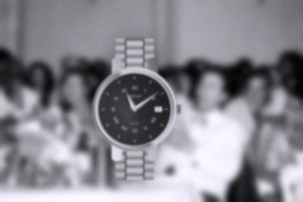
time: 11:09
